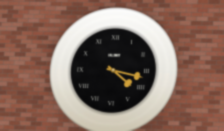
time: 4:17
